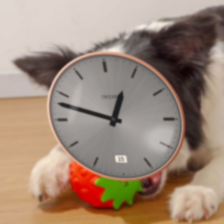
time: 12:48
